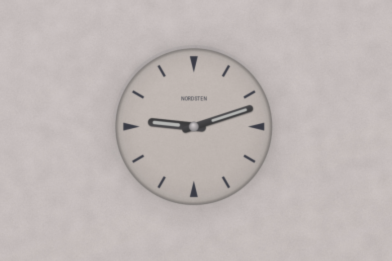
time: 9:12
